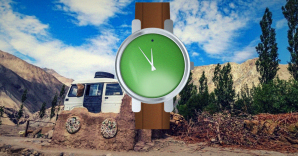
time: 11:54
